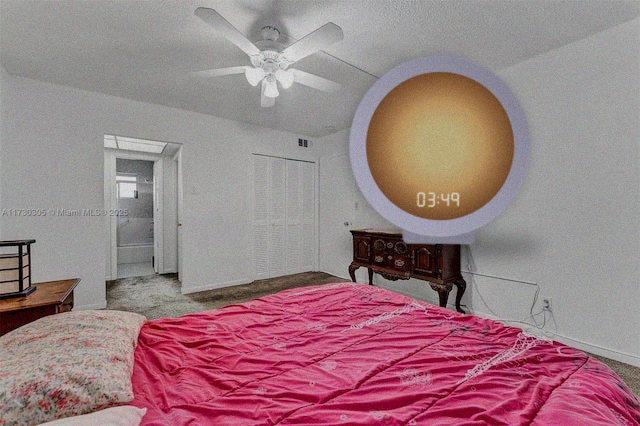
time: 3:49
